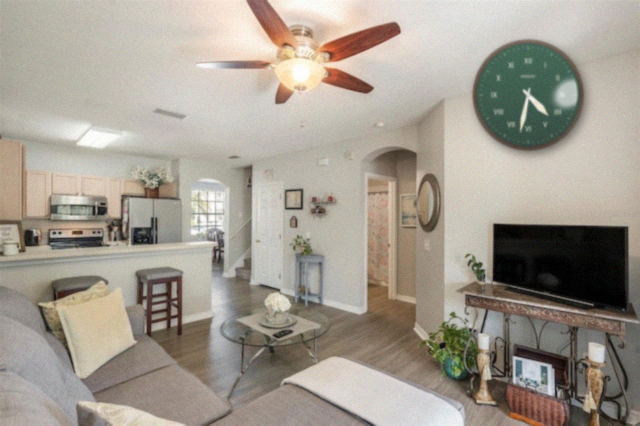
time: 4:32
